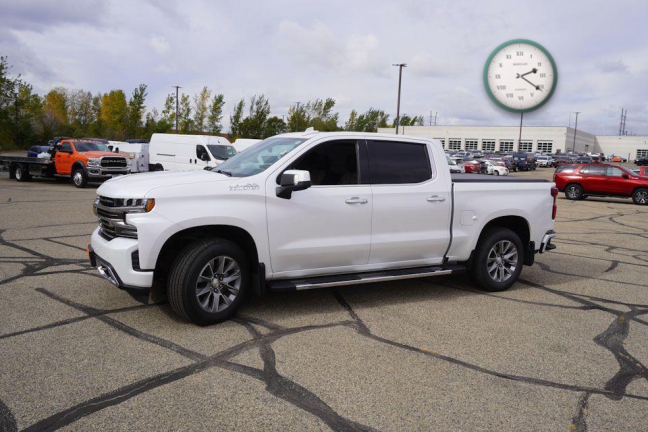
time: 2:21
